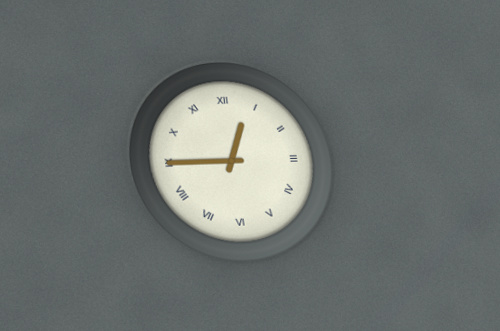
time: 12:45
